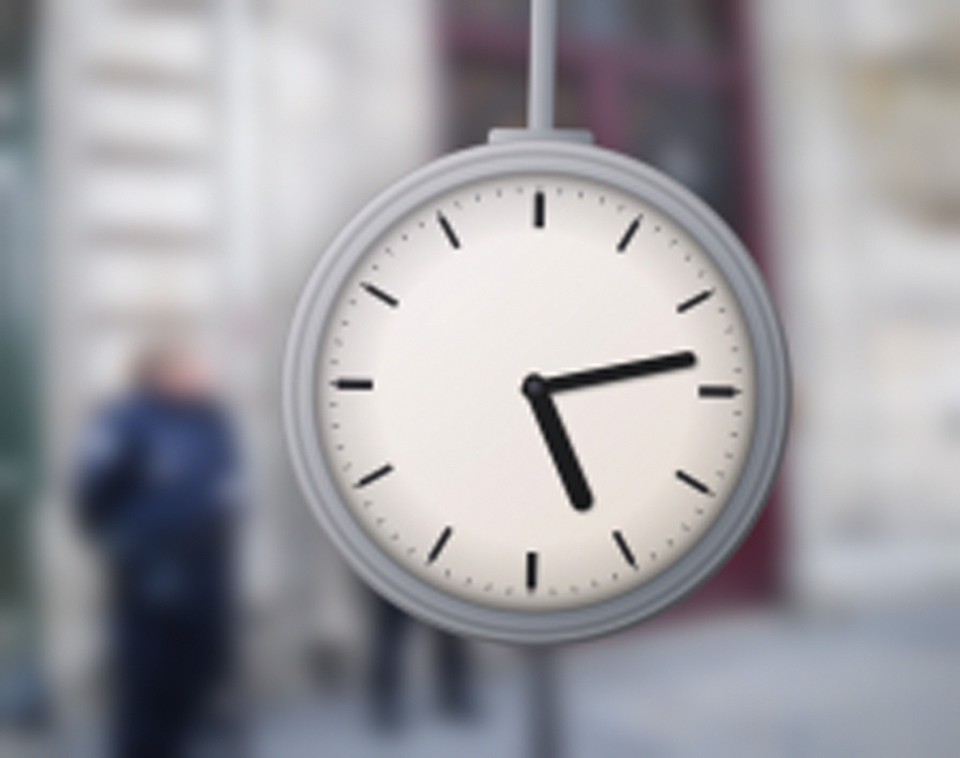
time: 5:13
